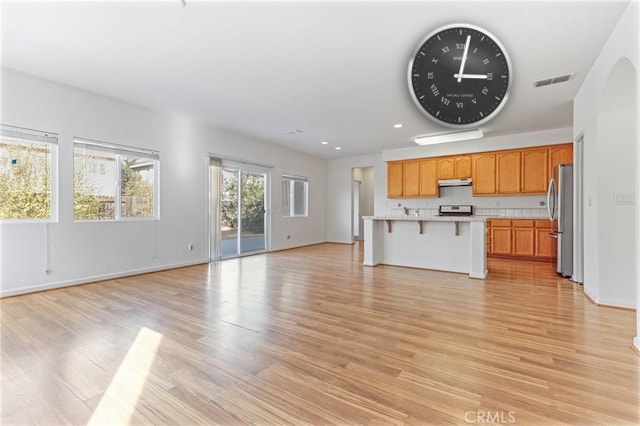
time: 3:02
